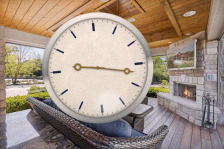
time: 9:17
